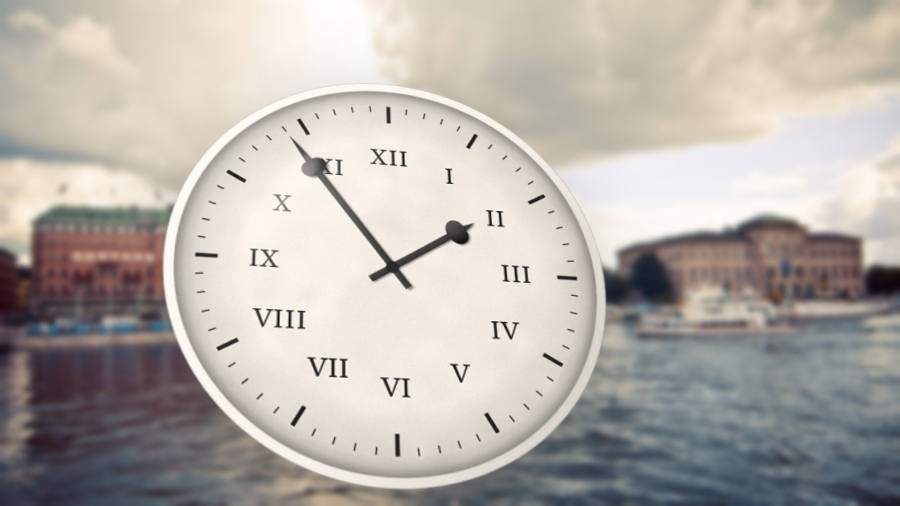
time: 1:54
